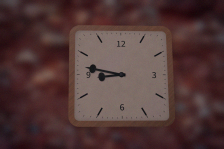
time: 8:47
